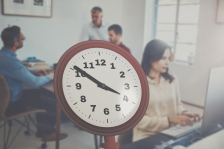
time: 3:51
